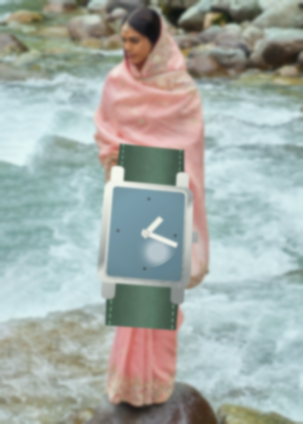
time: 1:18
